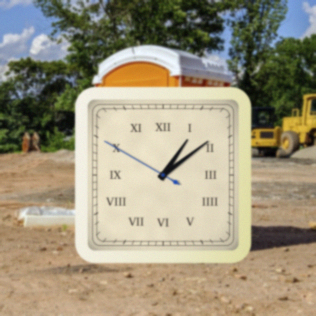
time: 1:08:50
